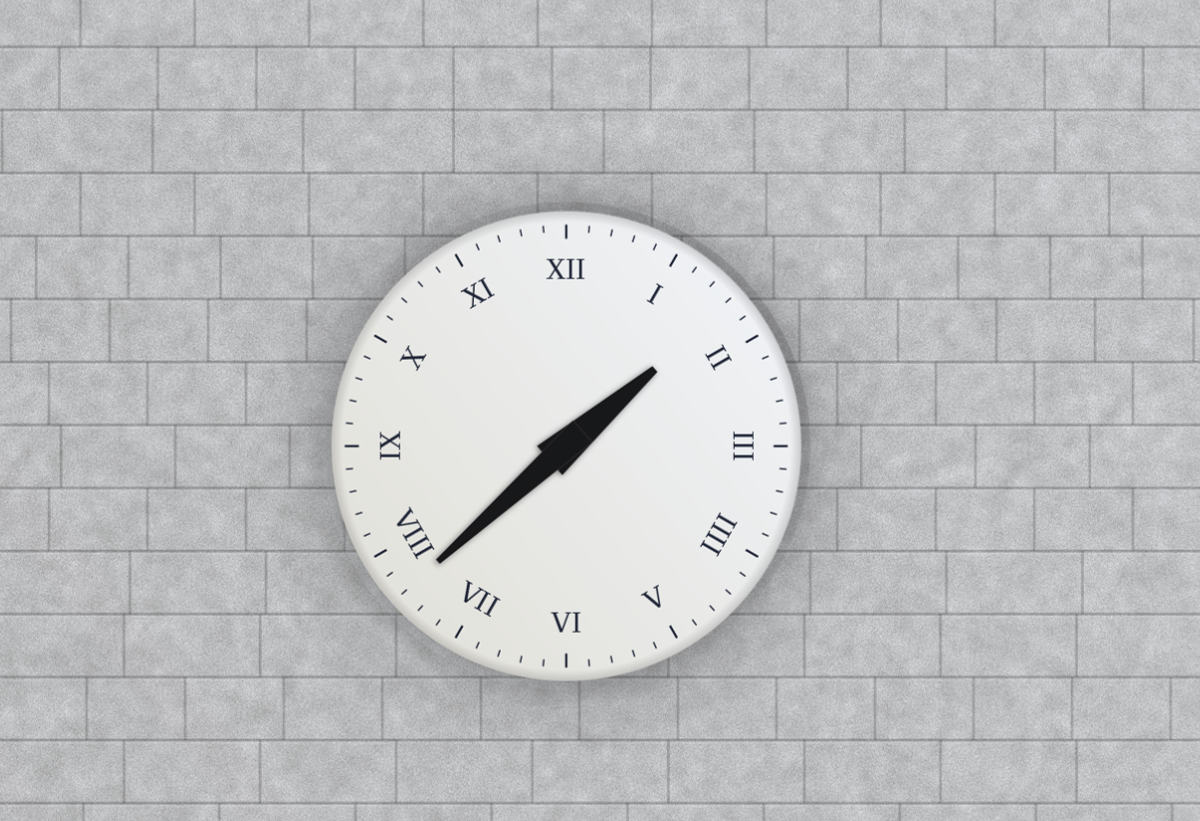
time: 1:38
